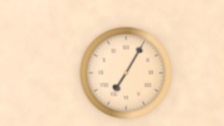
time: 7:05
